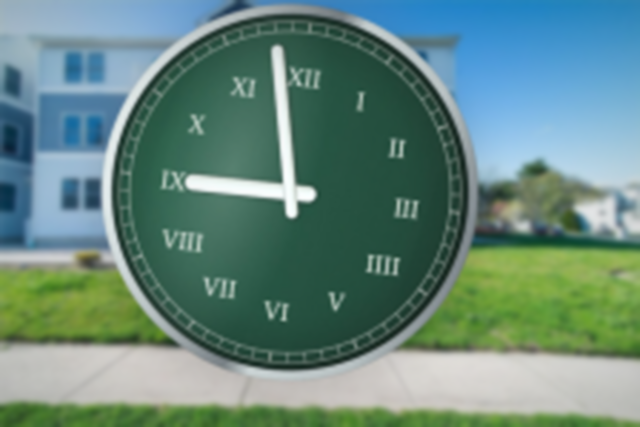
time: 8:58
